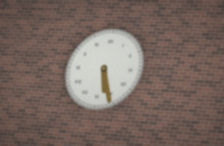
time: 5:26
